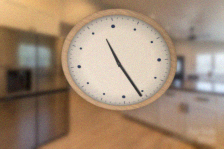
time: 11:26
